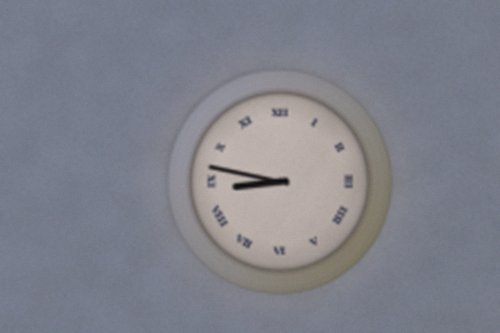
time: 8:47
